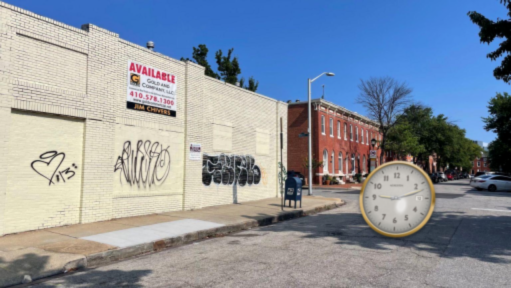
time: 9:12
